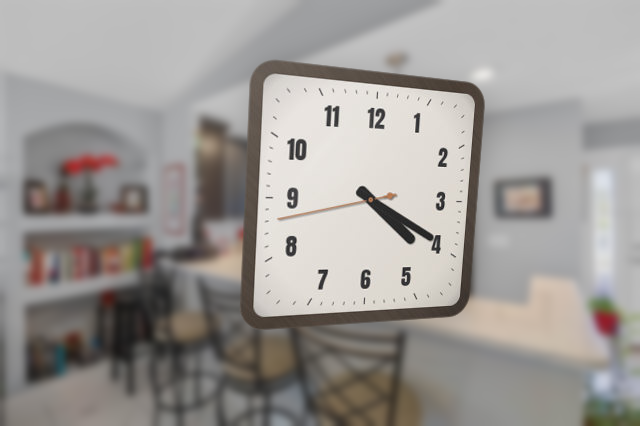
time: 4:19:43
